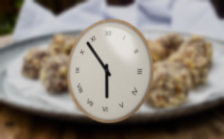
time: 5:53
